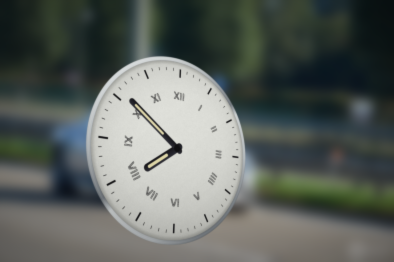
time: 7:51
